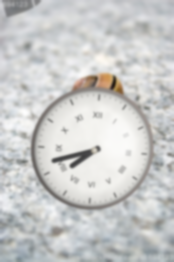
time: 7:42
